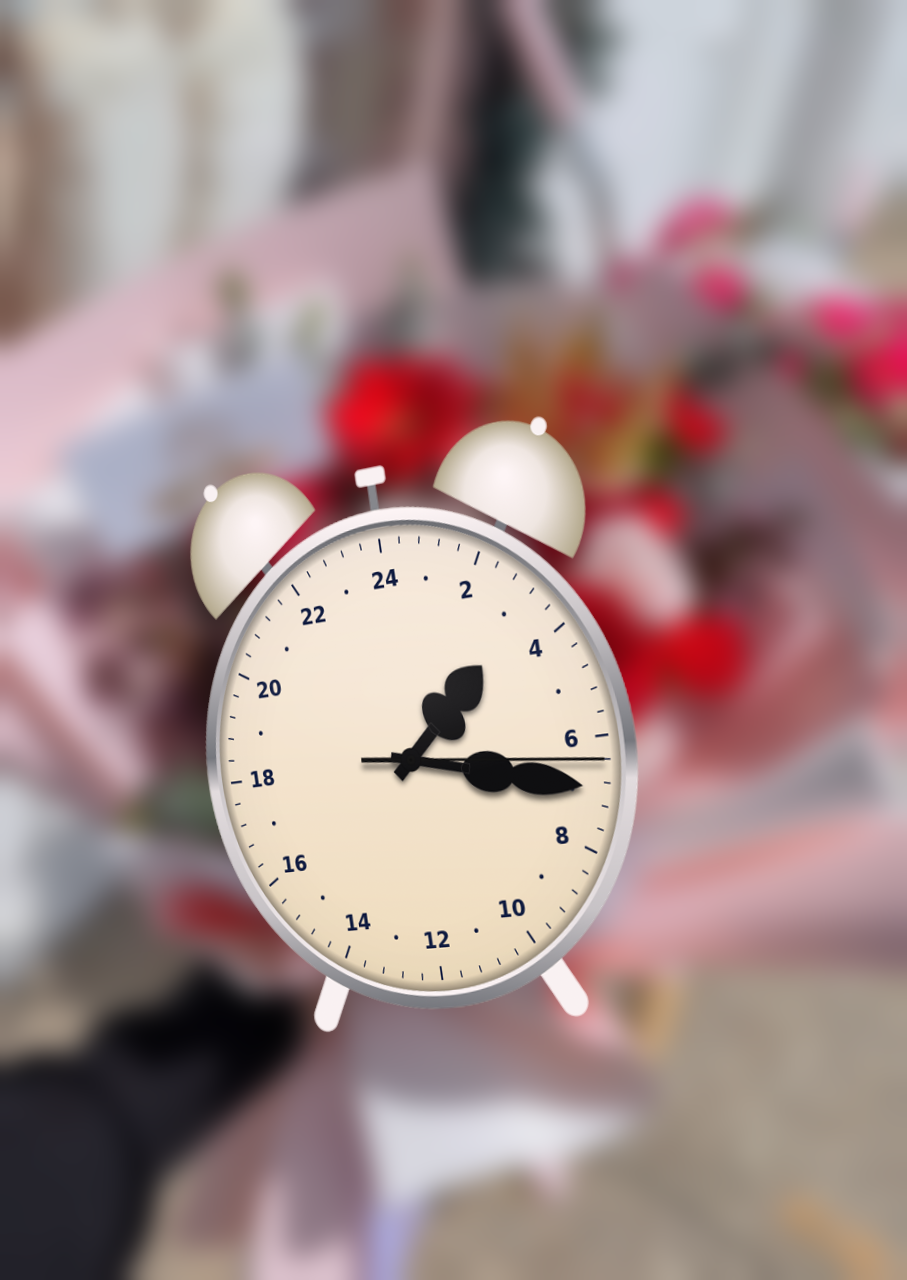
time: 3:17:16
